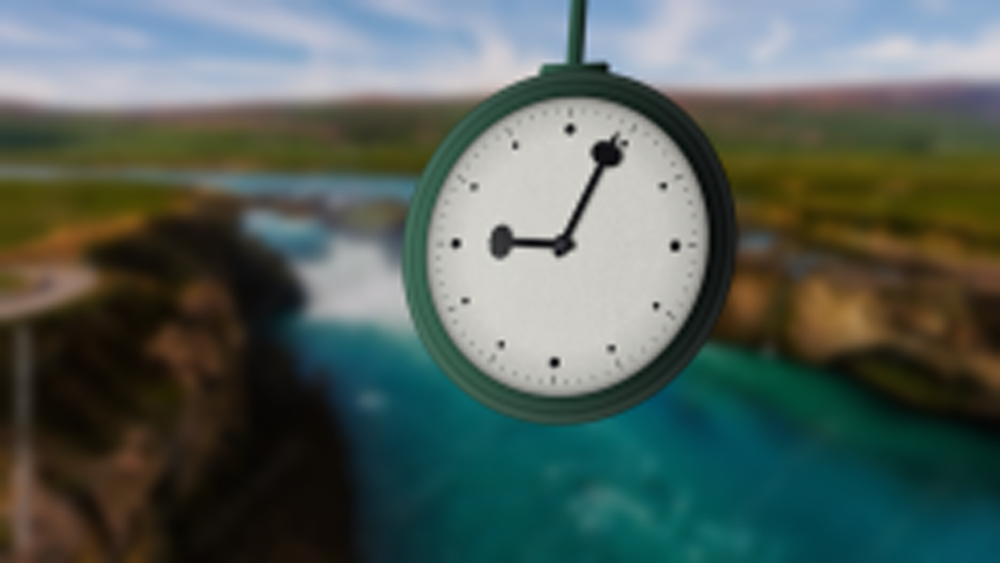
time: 9:04
